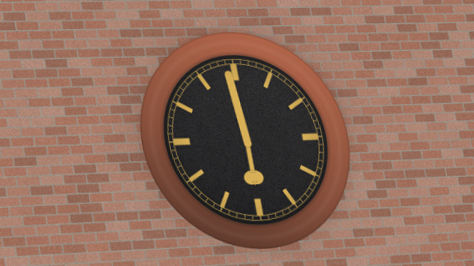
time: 5:59
